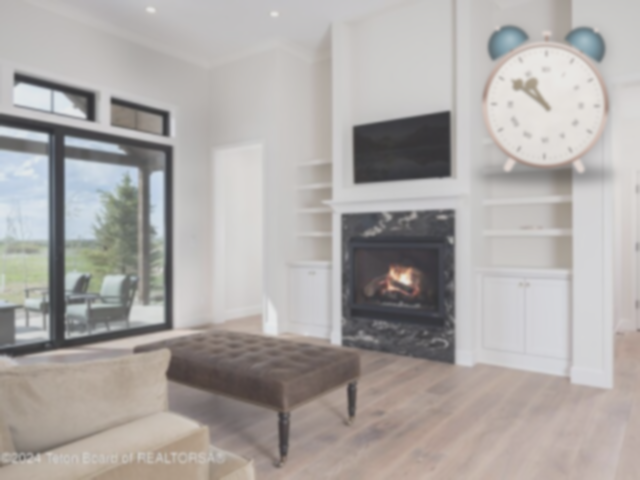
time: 10:51
